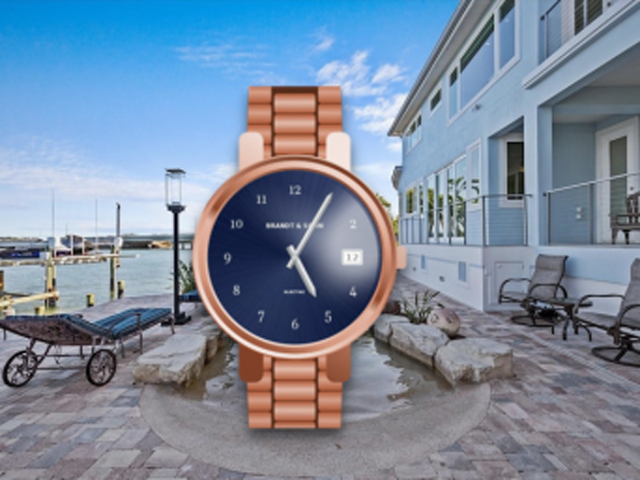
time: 5:05
